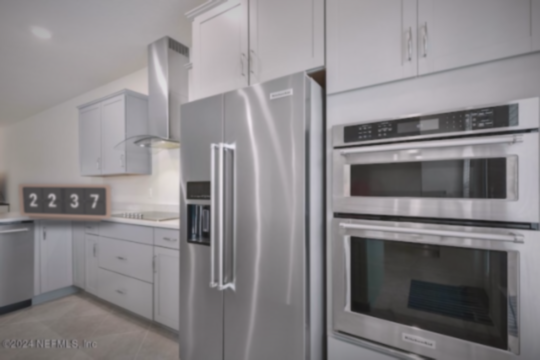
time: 22:37
